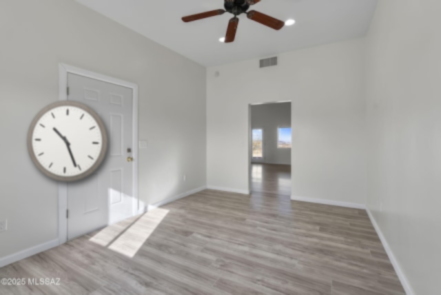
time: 10:26
